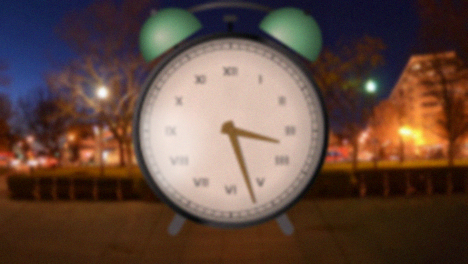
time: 3:27
